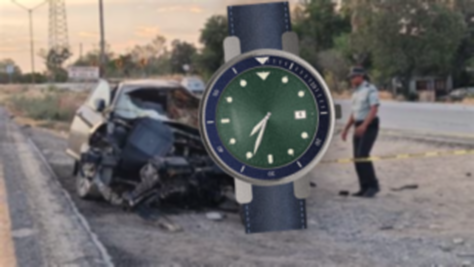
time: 7:34
